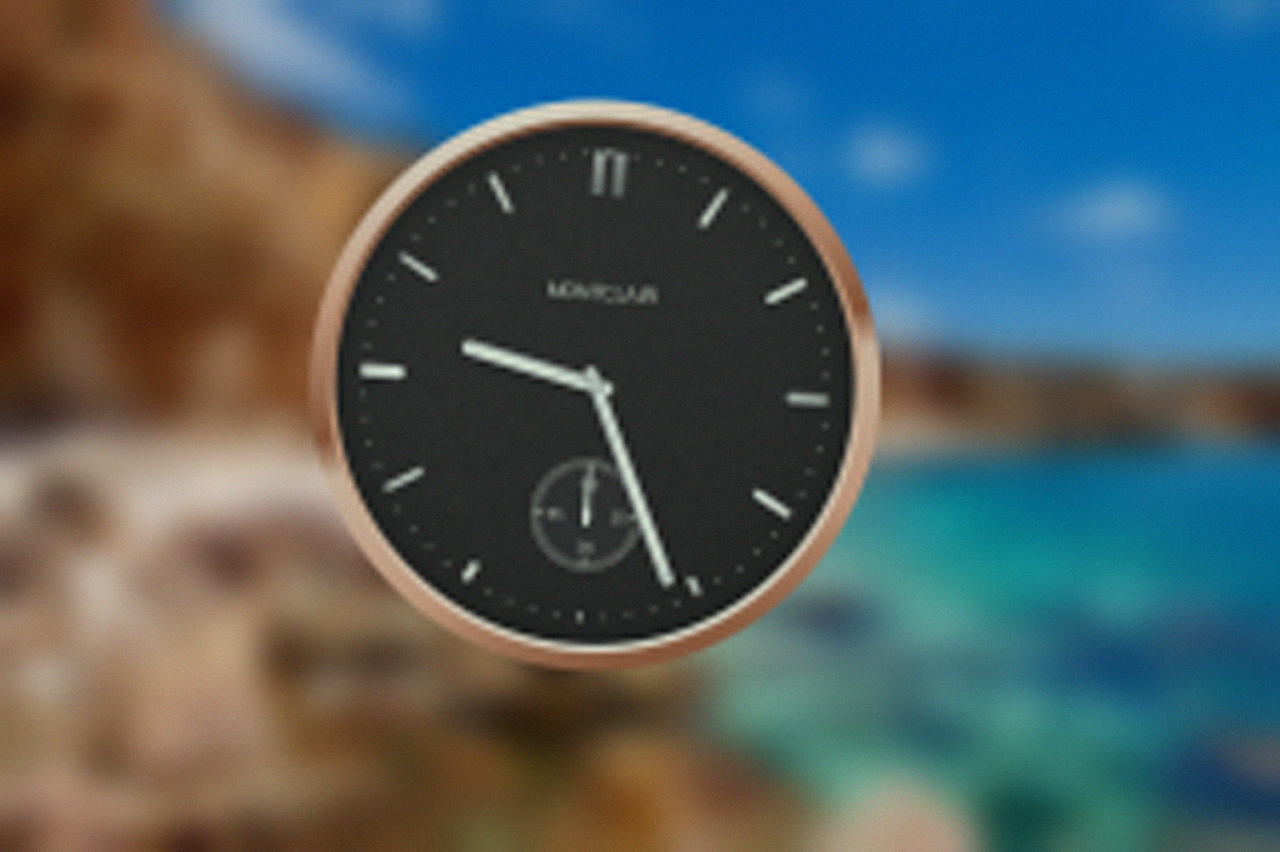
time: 9:26
